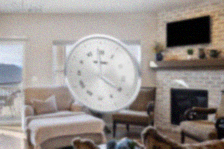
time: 3:59
